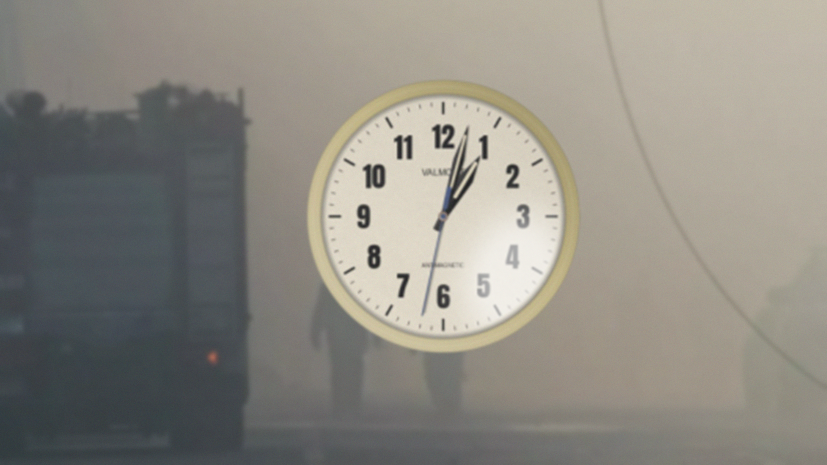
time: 1:02:32
